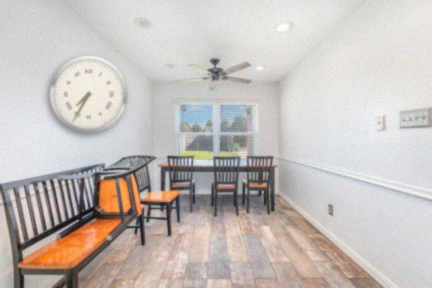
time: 7:35
